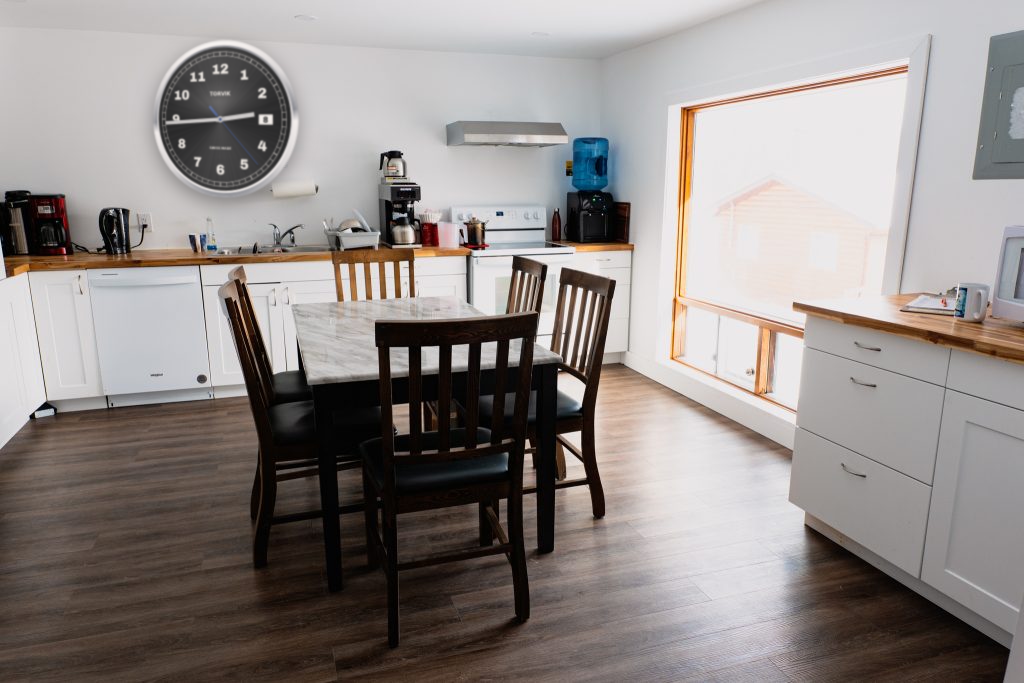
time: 2:44:23
